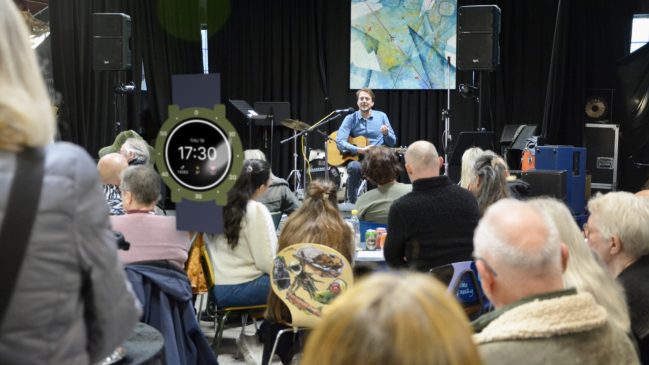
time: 17:30
